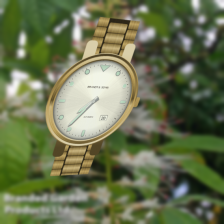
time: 7:36
